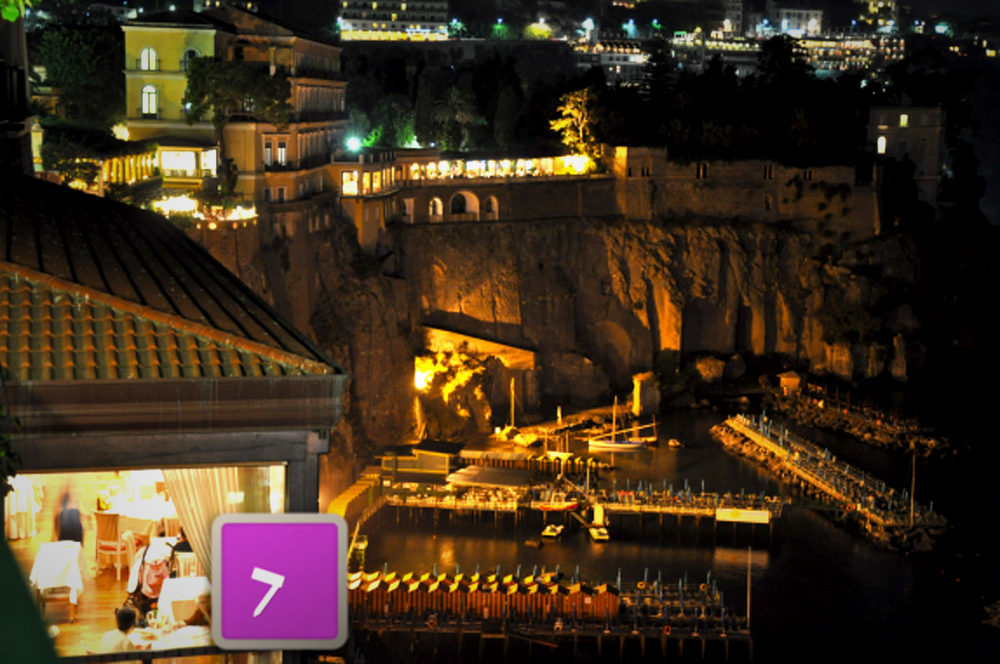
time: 9:36
